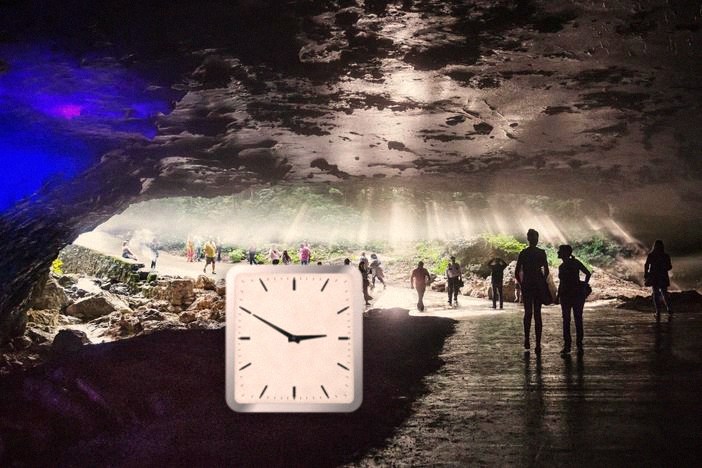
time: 2:50
